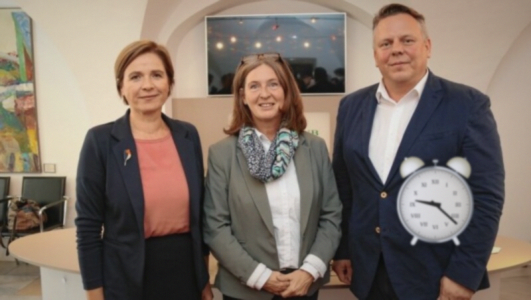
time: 9:22
